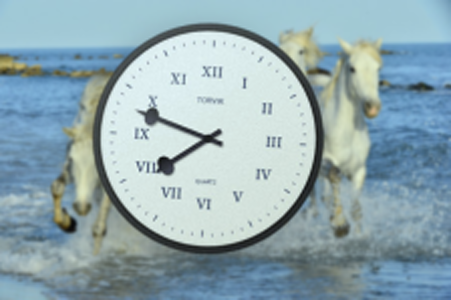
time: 7:48
